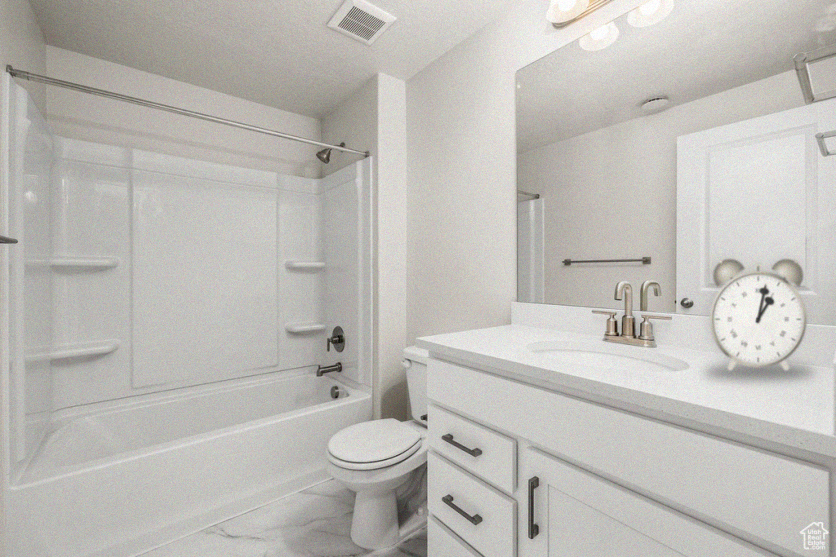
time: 1:02
